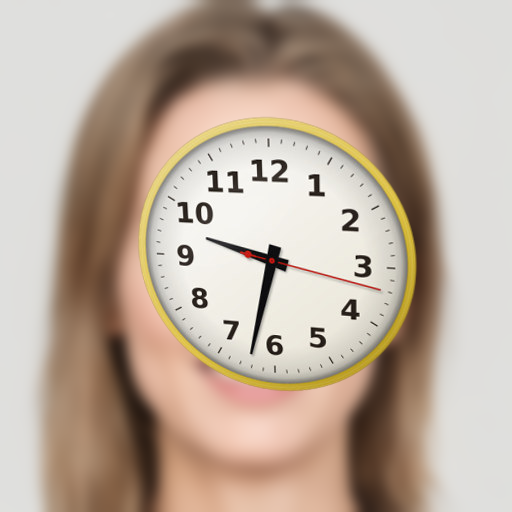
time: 9:32:17
